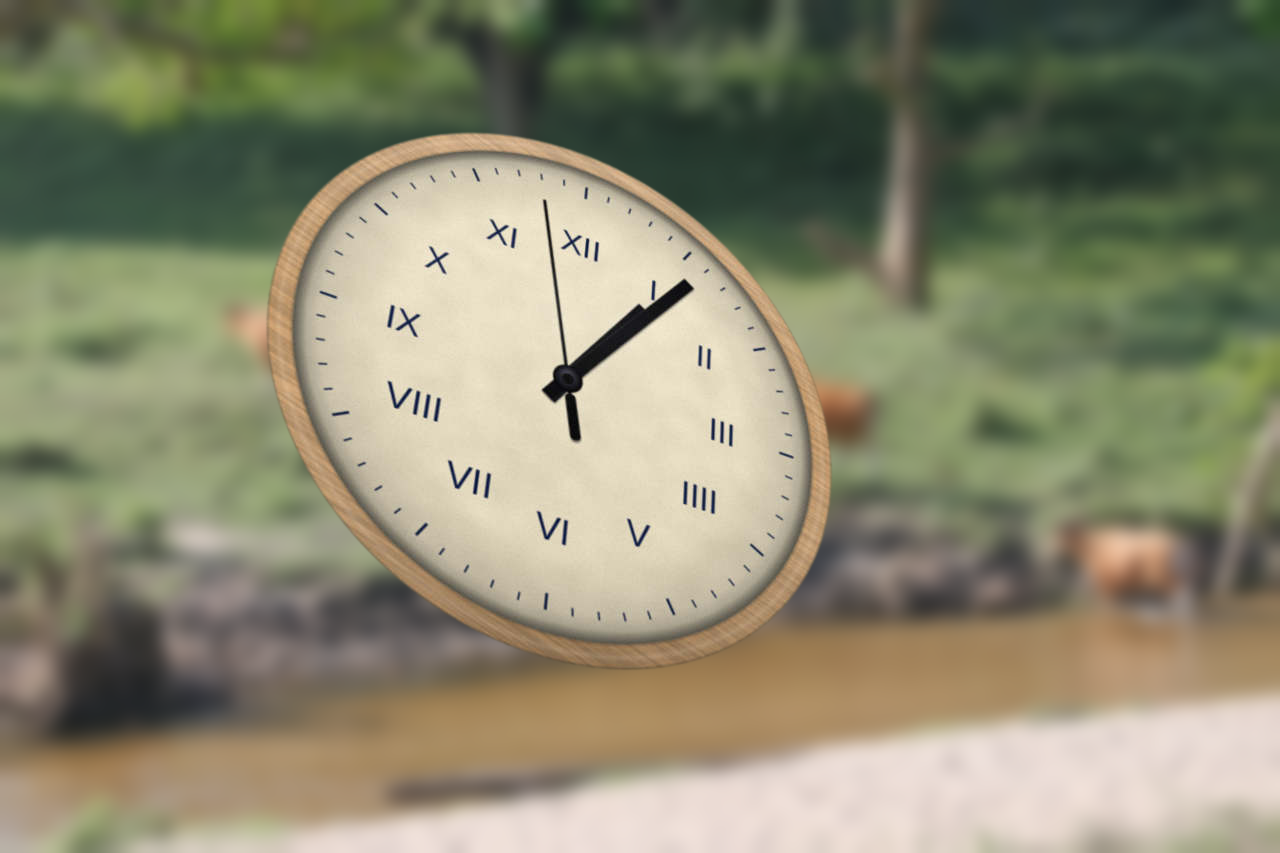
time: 1:05:58
